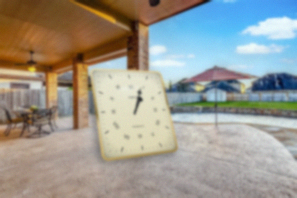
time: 1:04
